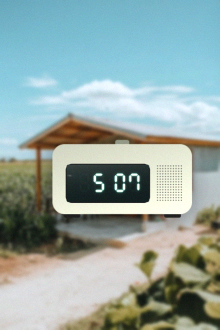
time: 5:07
